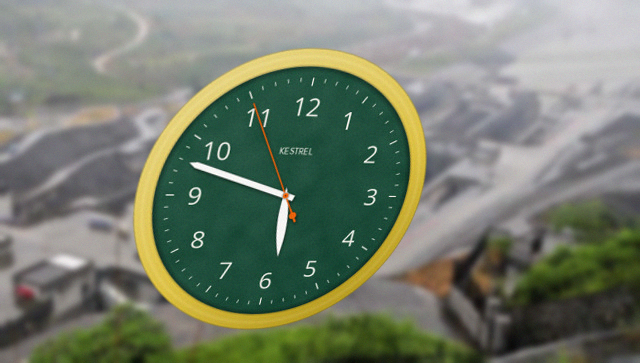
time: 5:47:55
